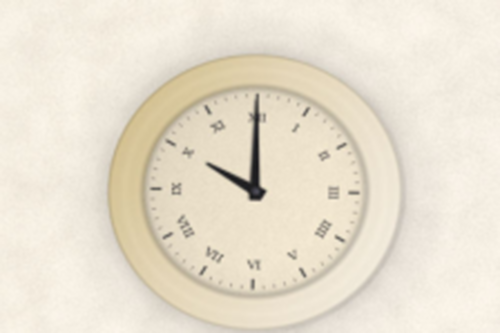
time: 10:00
